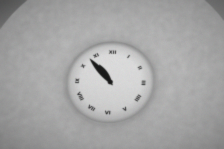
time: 10:53
